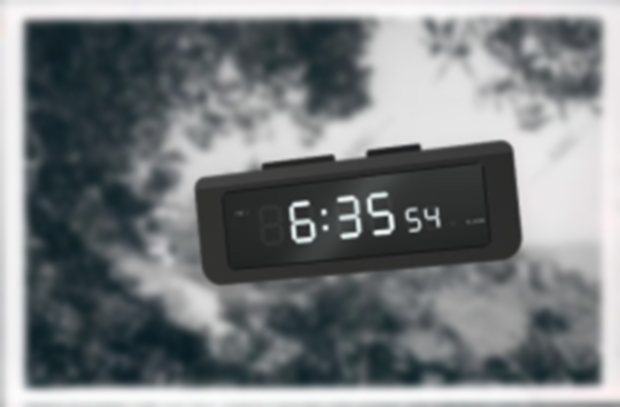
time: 6:35:54
